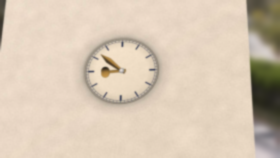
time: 8:52
